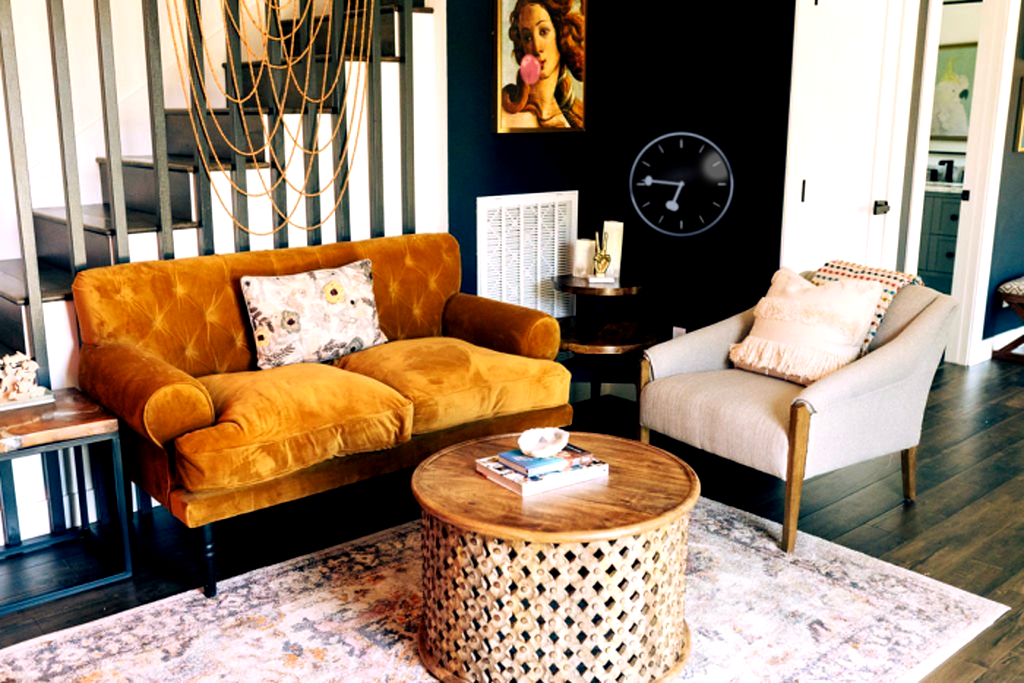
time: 6:46
